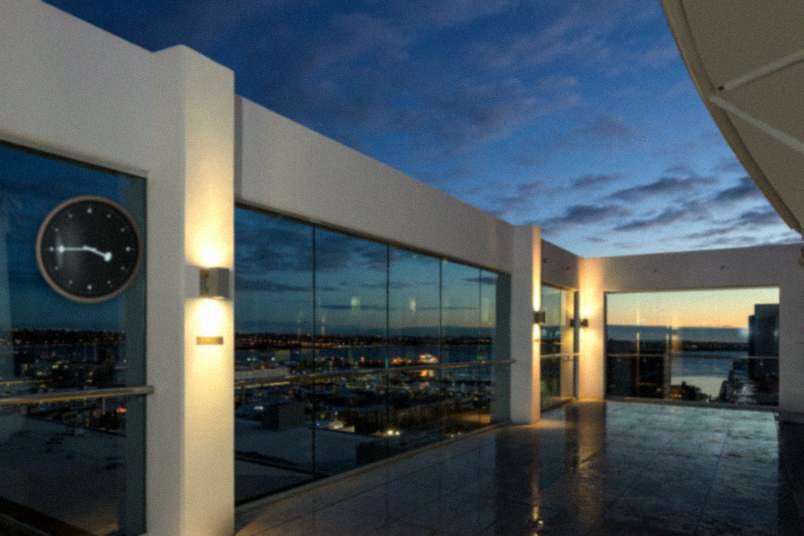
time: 3:45
